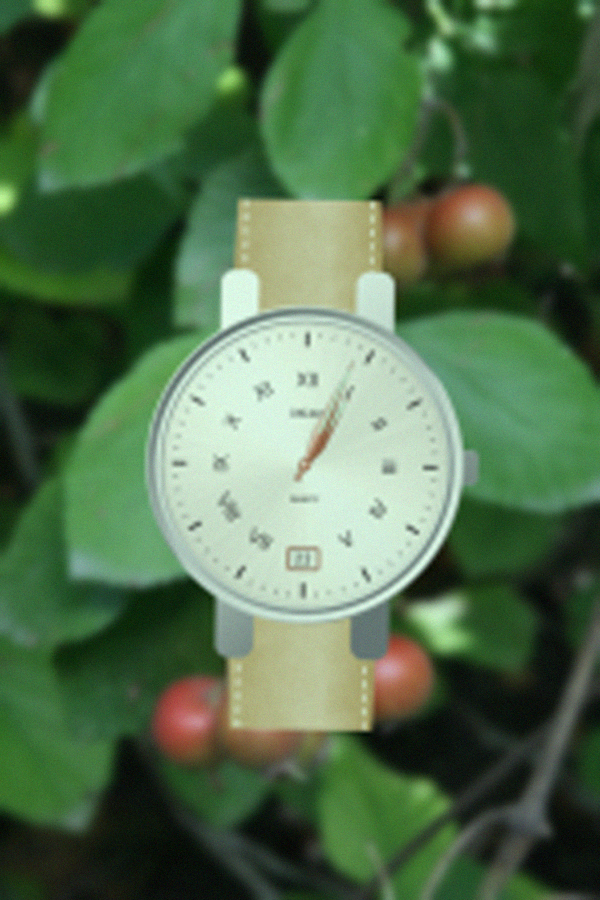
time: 1:04
